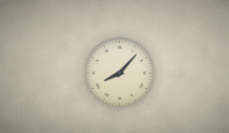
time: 8:07
